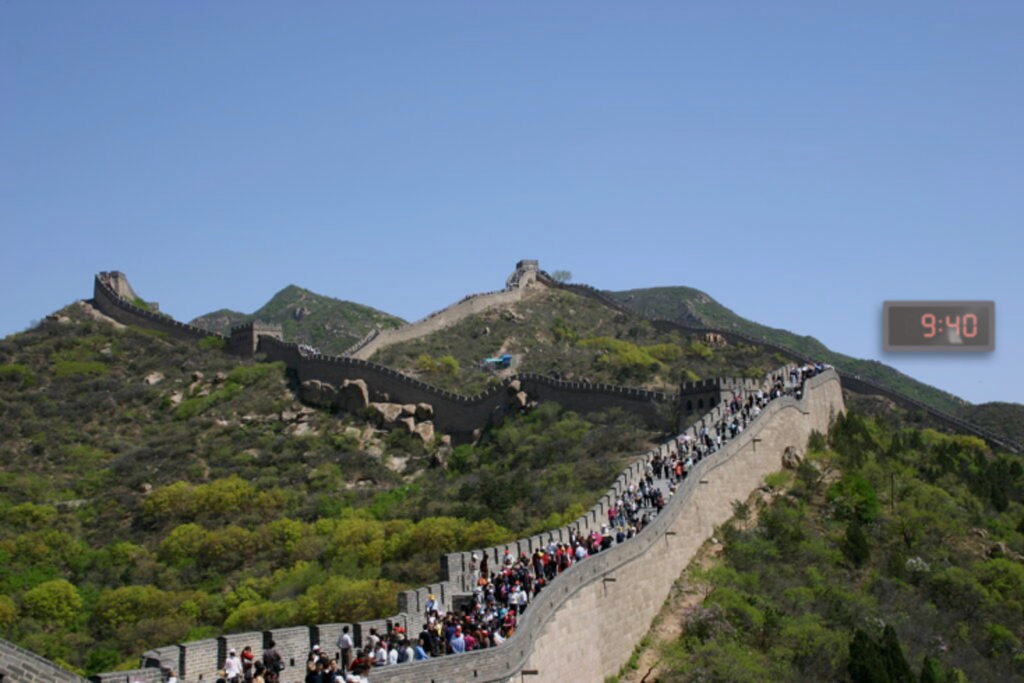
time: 9:40
